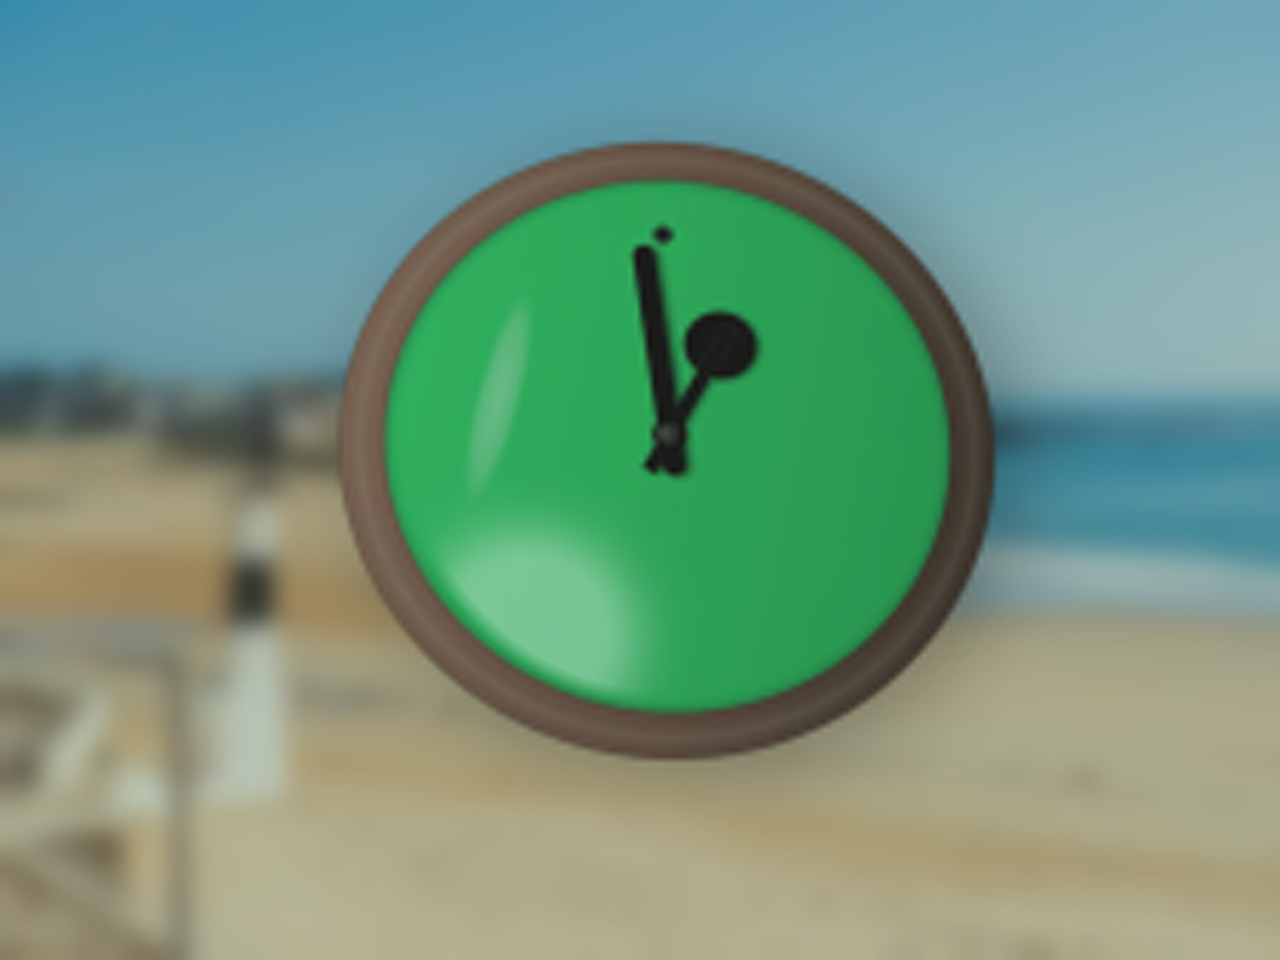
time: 12:59
